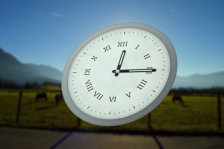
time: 12:15
